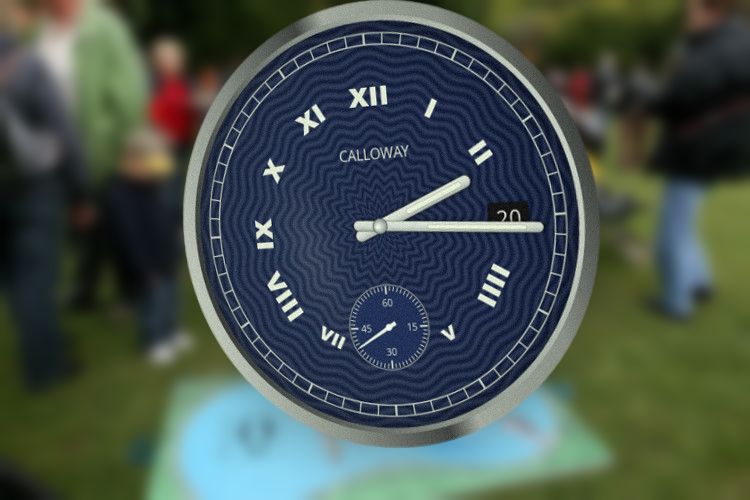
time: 2:15:40
